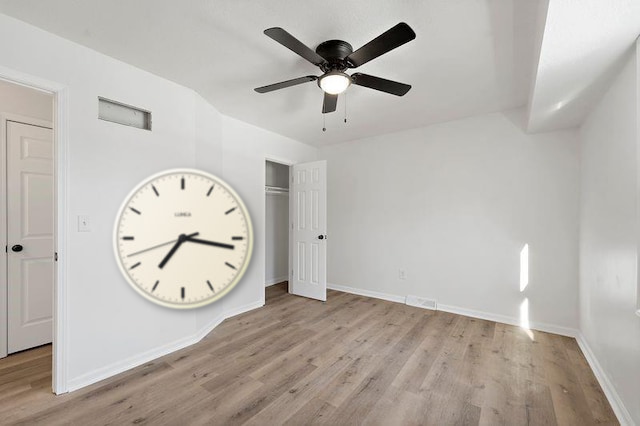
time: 7:16:42
